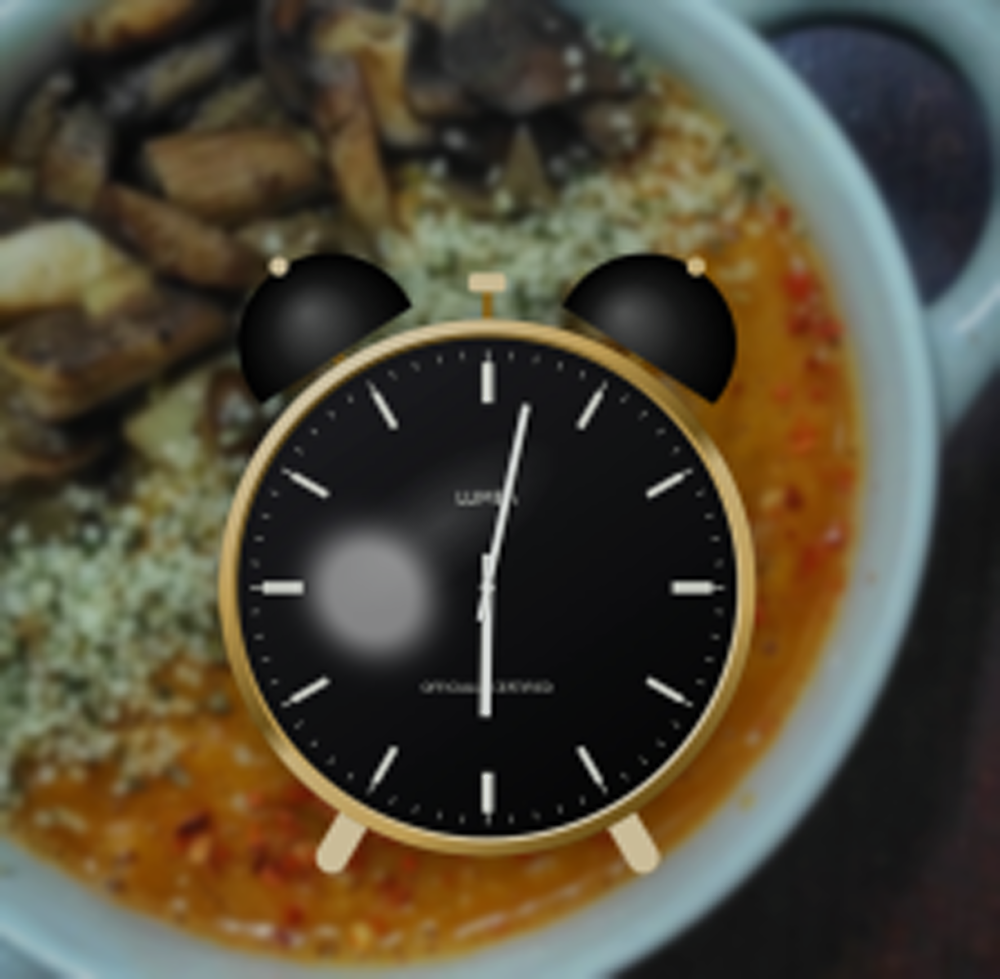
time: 6:02
